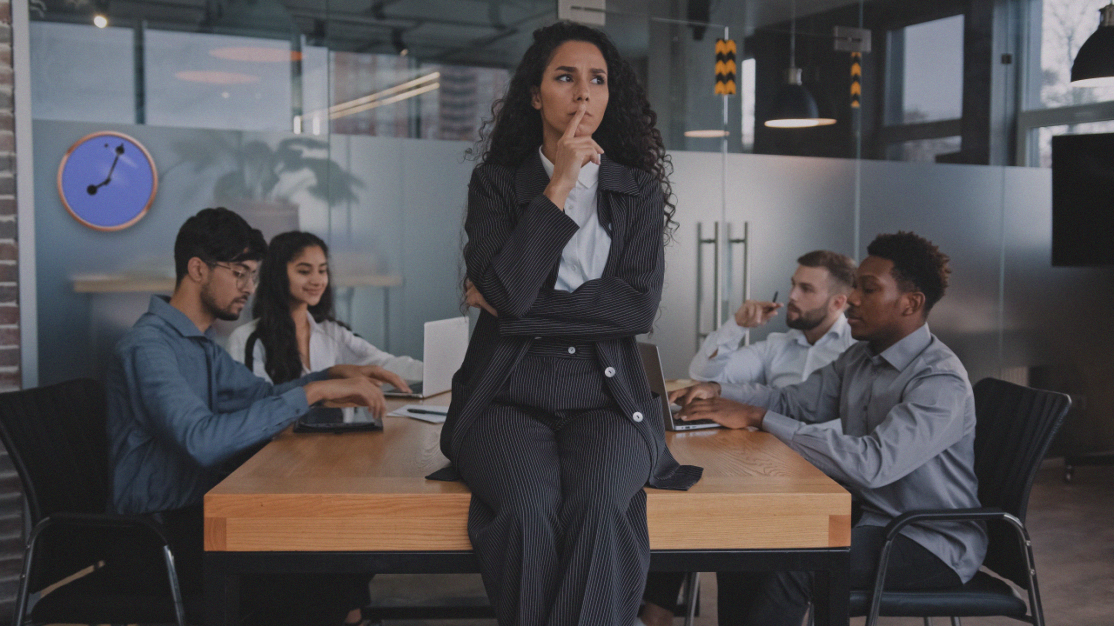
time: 8:04
